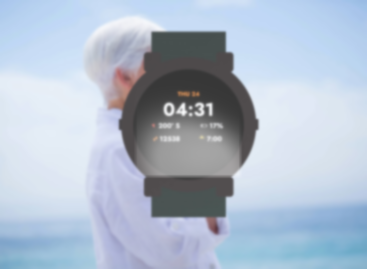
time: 4:31
